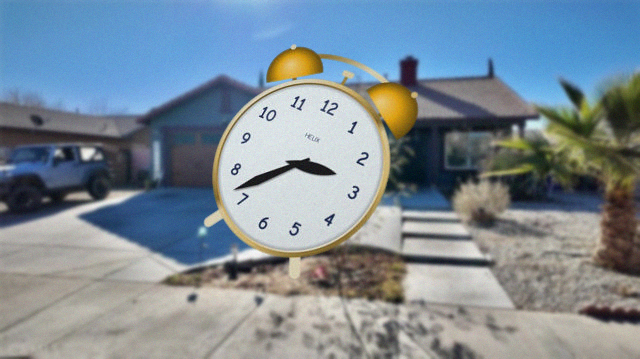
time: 2:37
